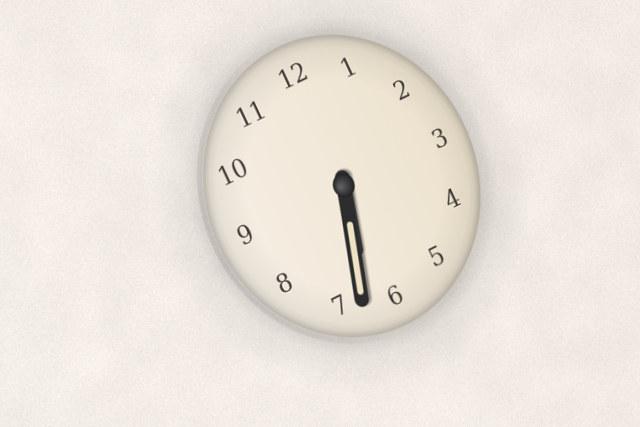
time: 6:33
